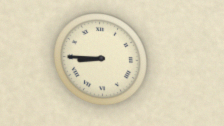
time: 8:45
